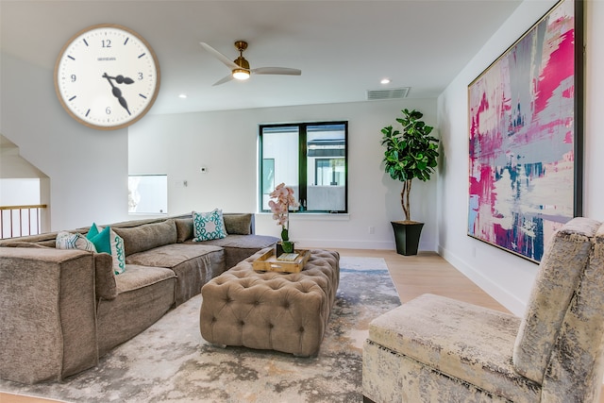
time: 3:25
